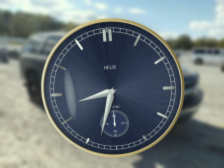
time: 8:33
